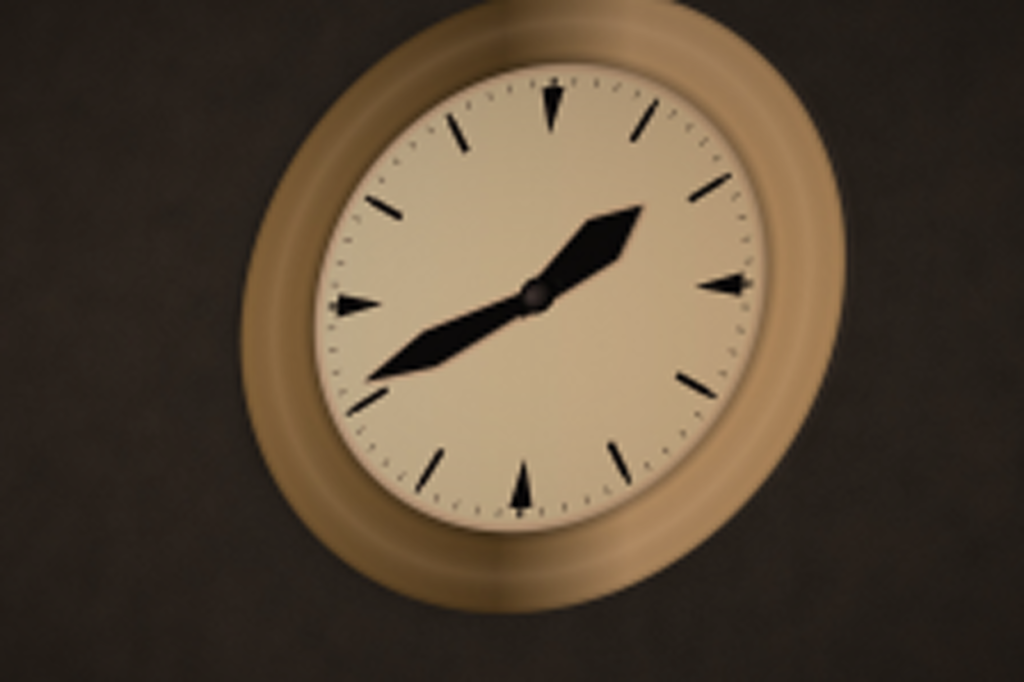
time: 1:41
